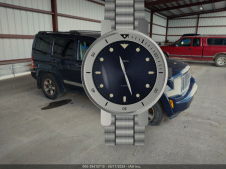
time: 11:27
